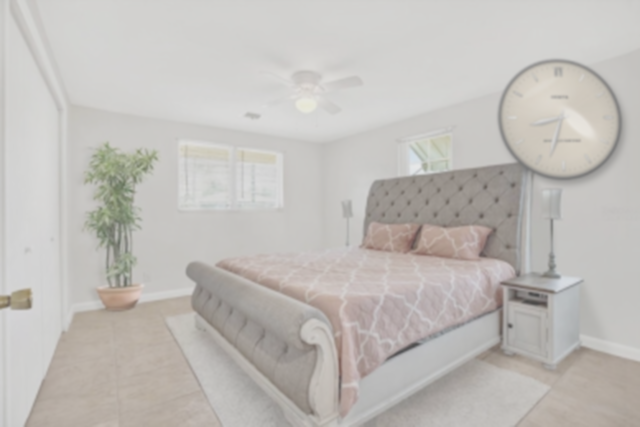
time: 8:33
